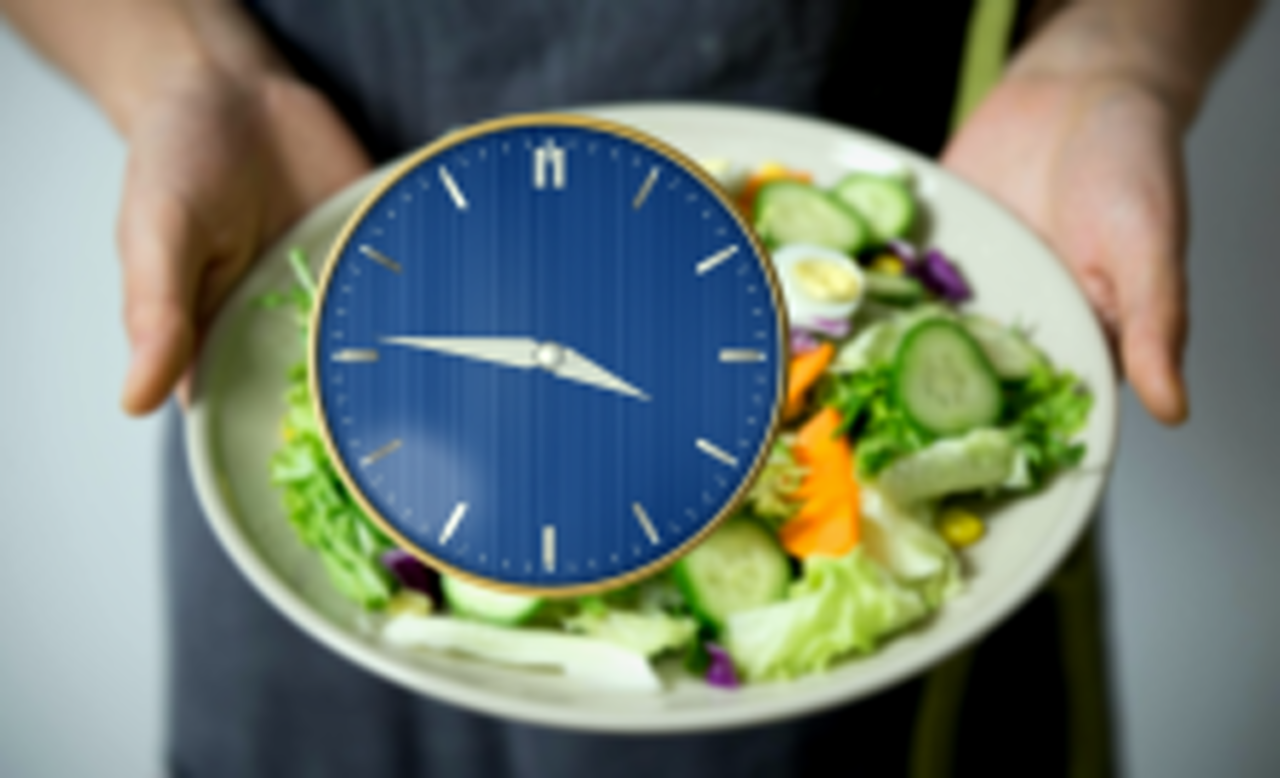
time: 3:46
